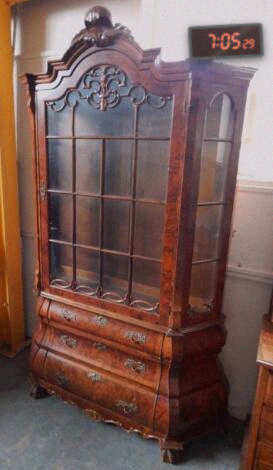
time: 7:05
